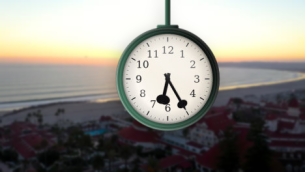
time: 6:25
